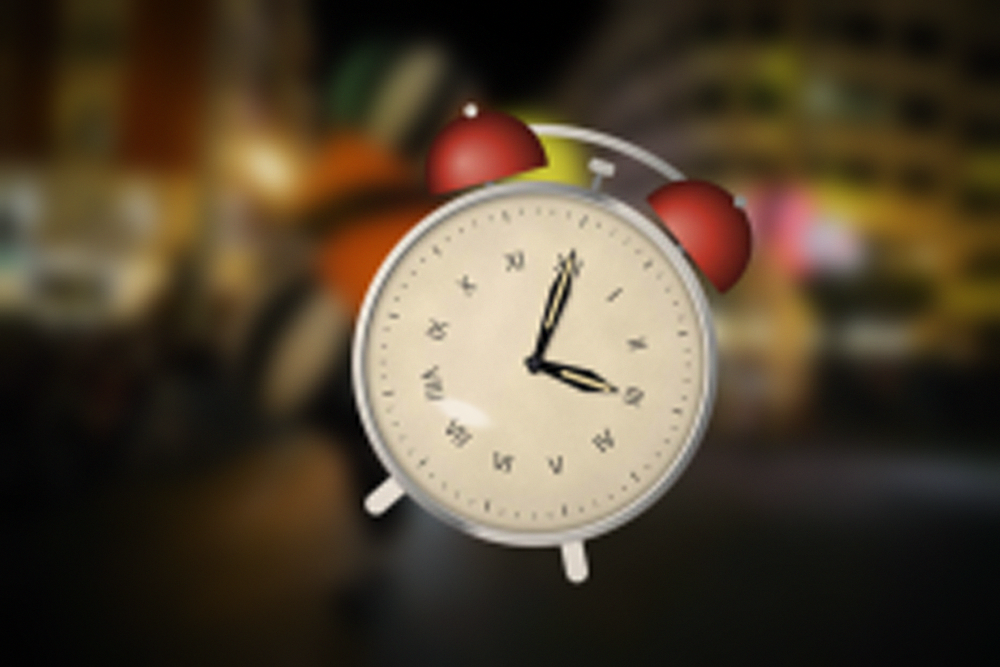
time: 3:00
